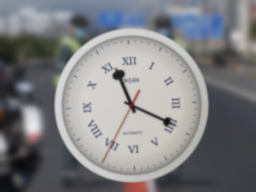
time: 11:19:35
